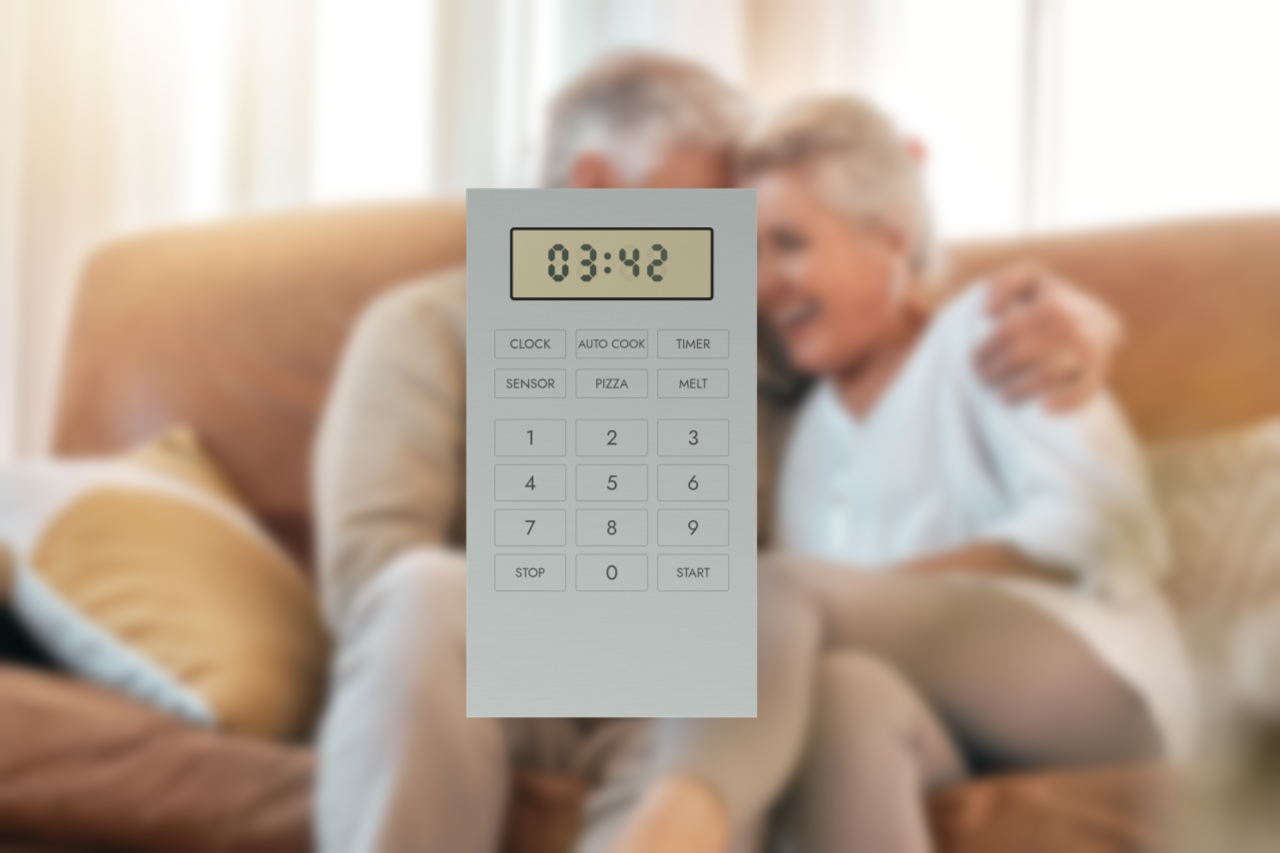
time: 3:42
